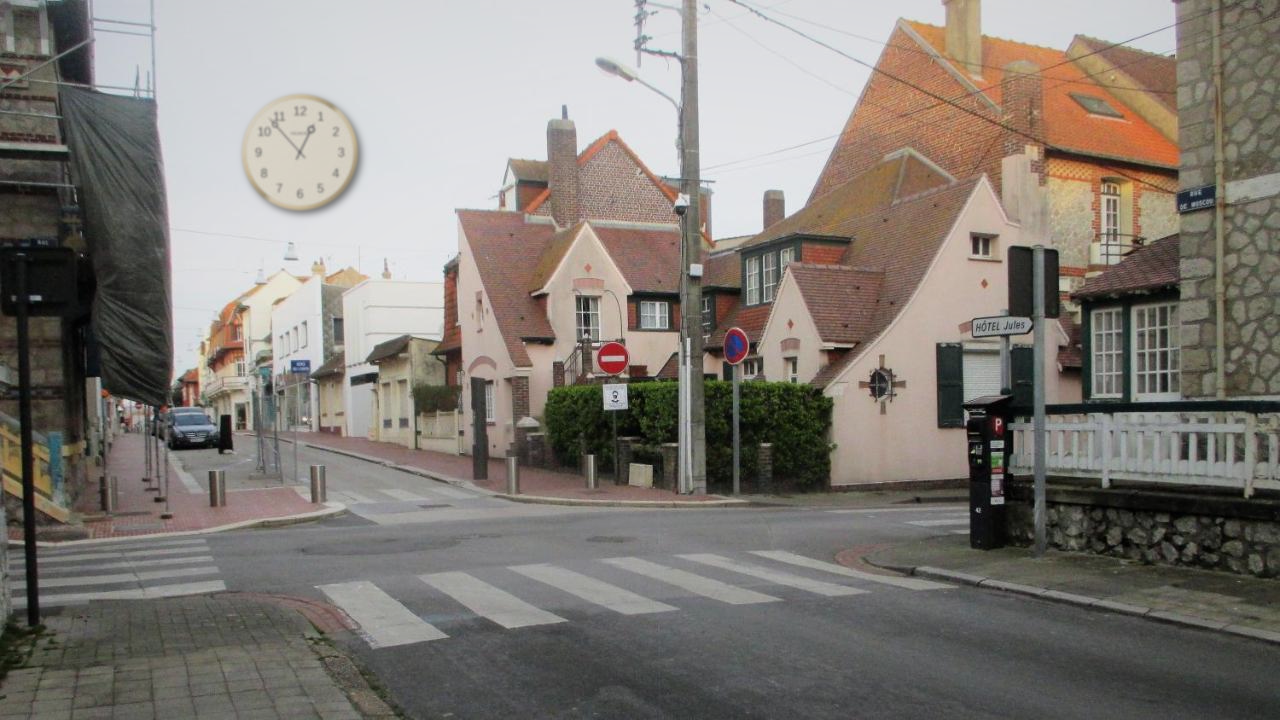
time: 12:53
